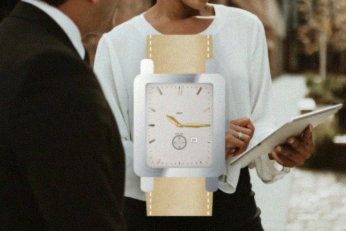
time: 10:15
